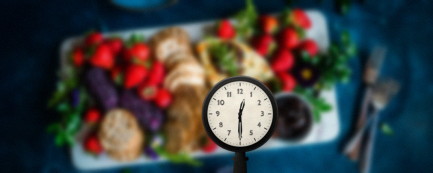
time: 12:30
